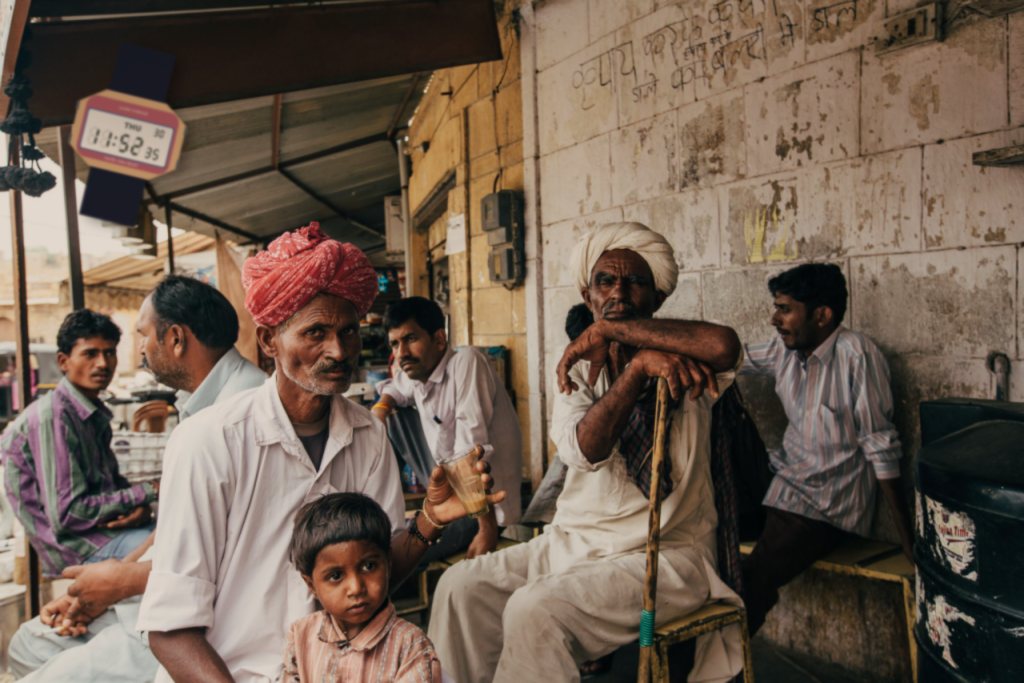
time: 11:52:35
